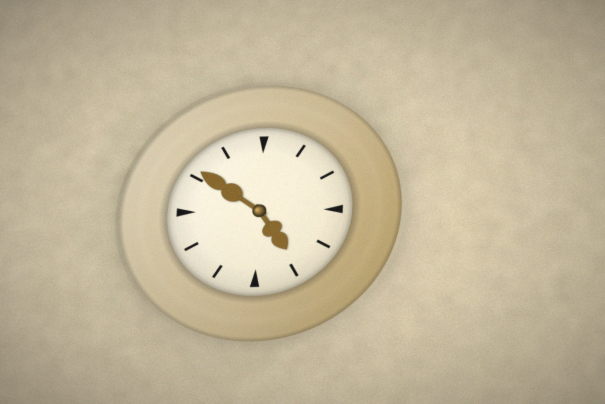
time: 4:51
